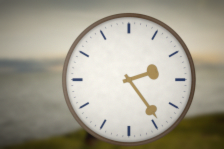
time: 2:24
